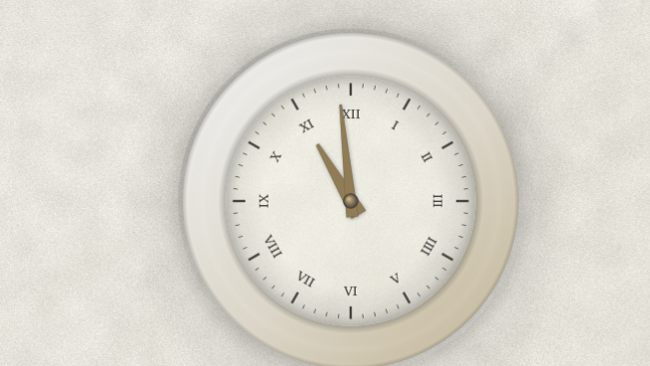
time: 10:59
